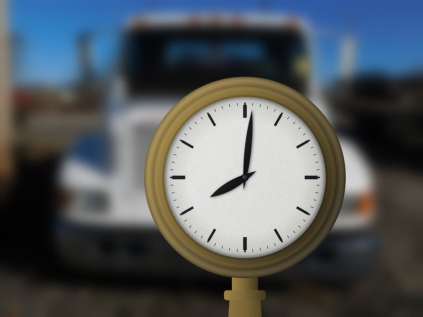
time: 8:01
